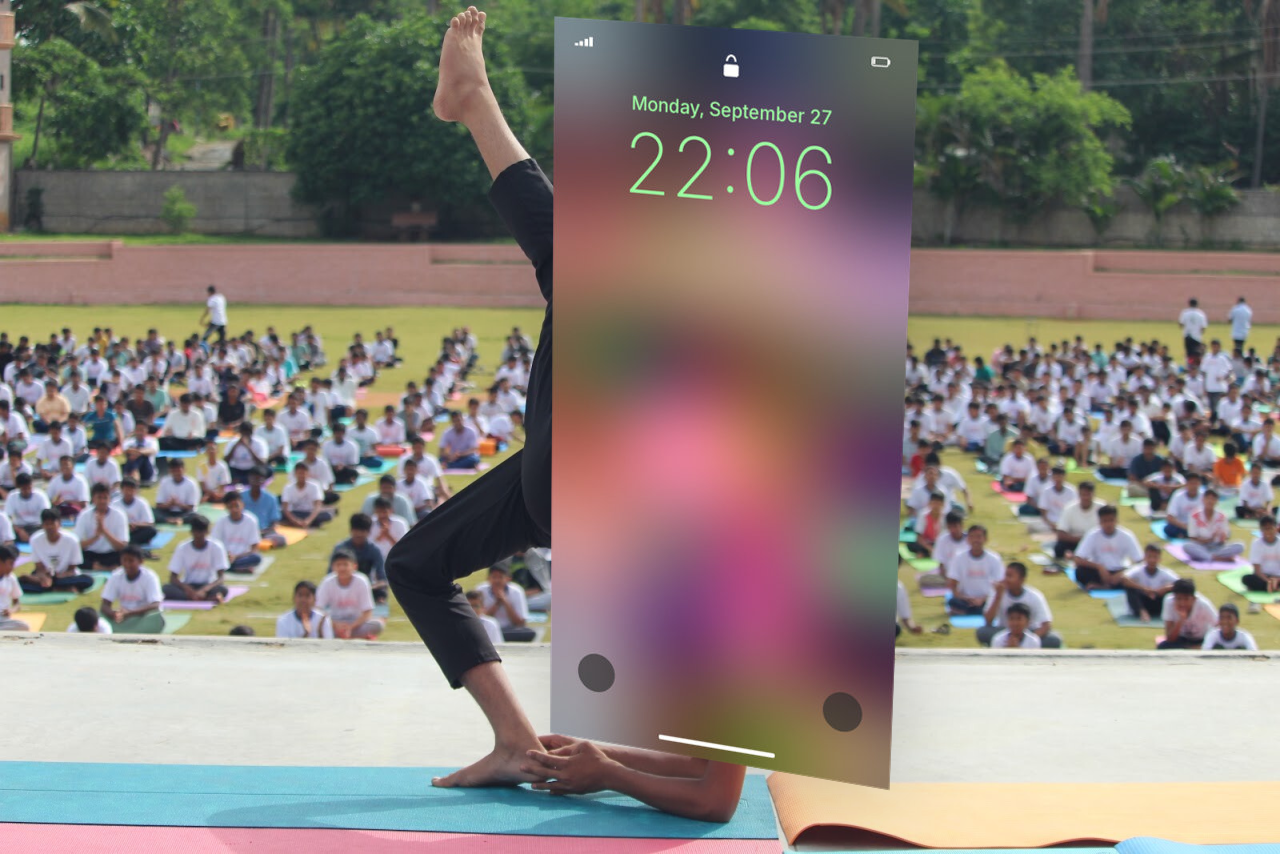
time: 22:06
